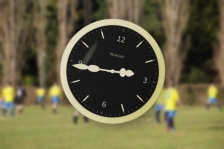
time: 2:44
